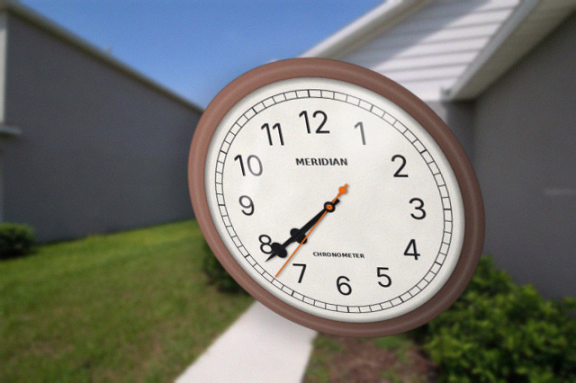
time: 7:38:37
